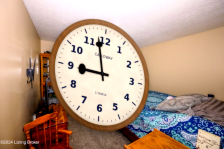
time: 8:58
